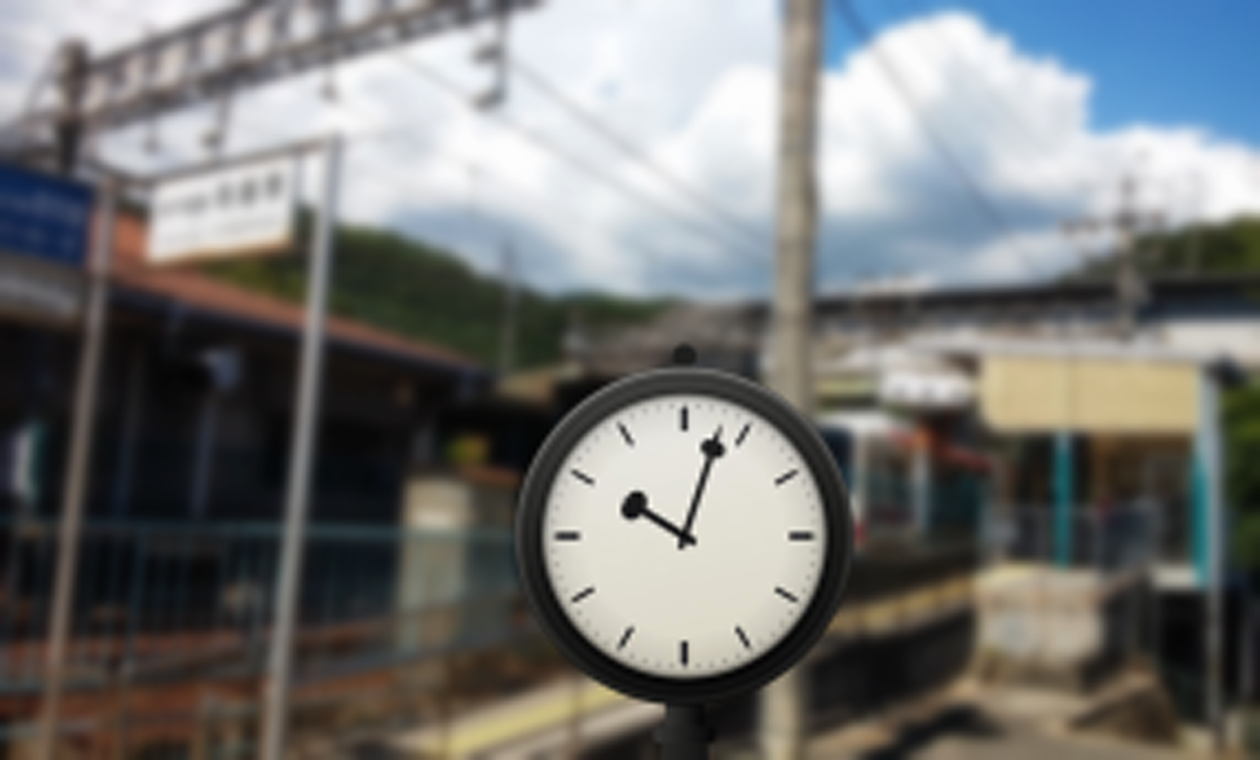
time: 10:03
